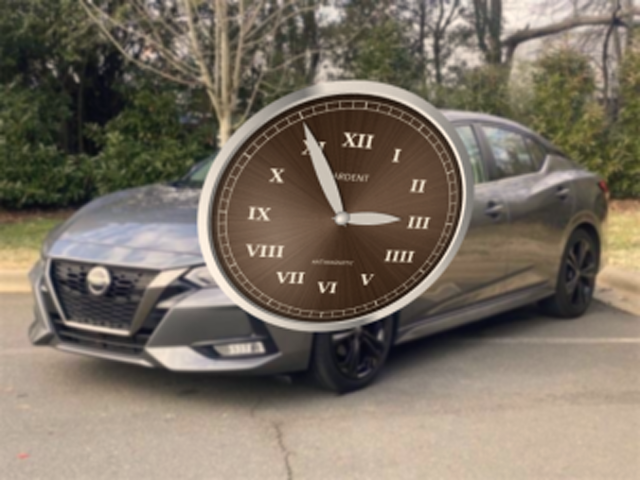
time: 2:55
